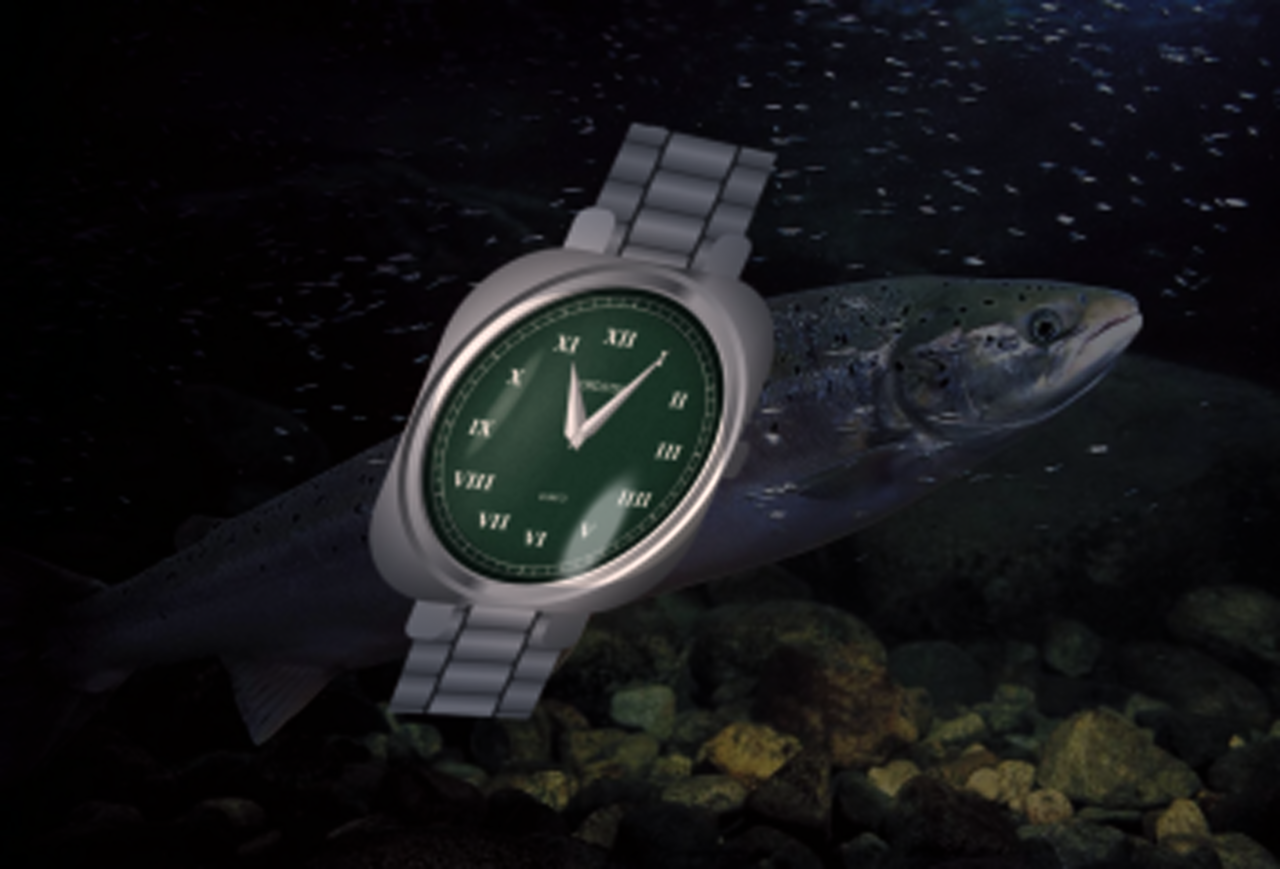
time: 11:05
